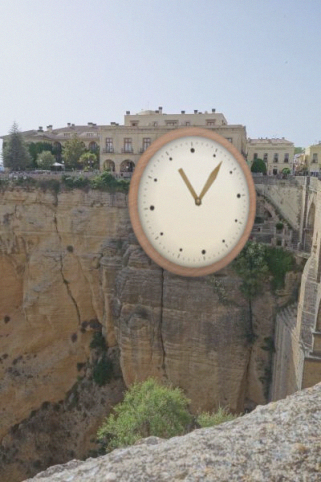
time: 11:07
